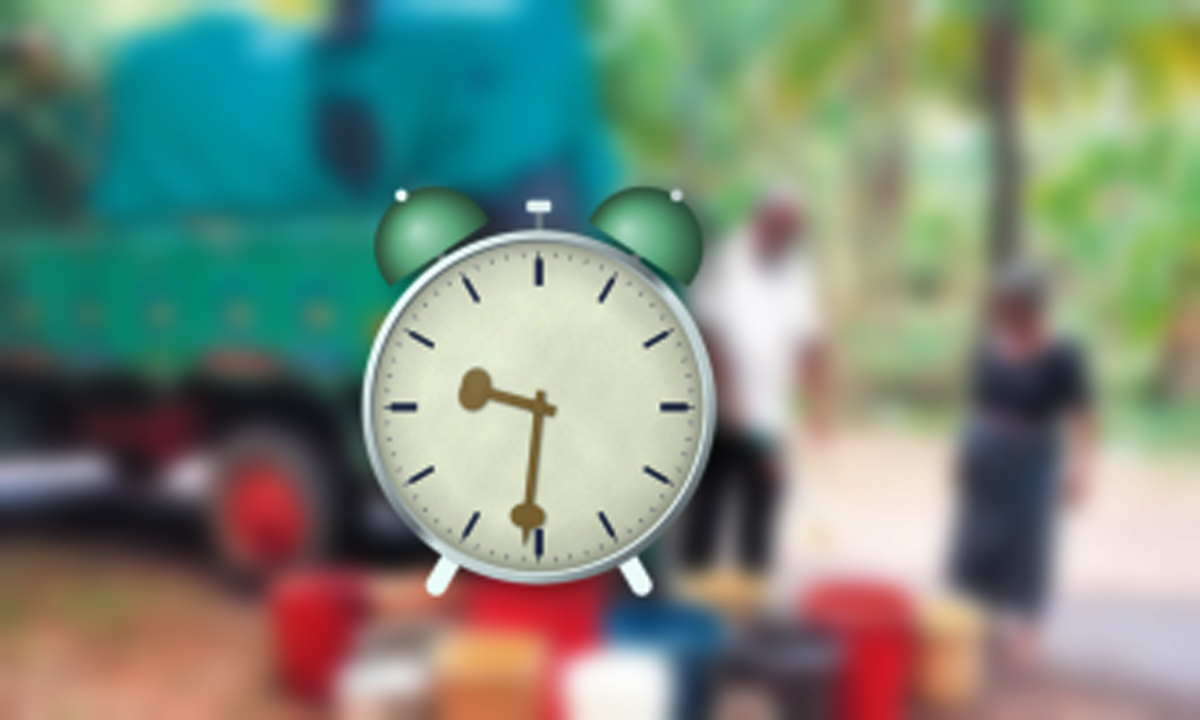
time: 9:31
